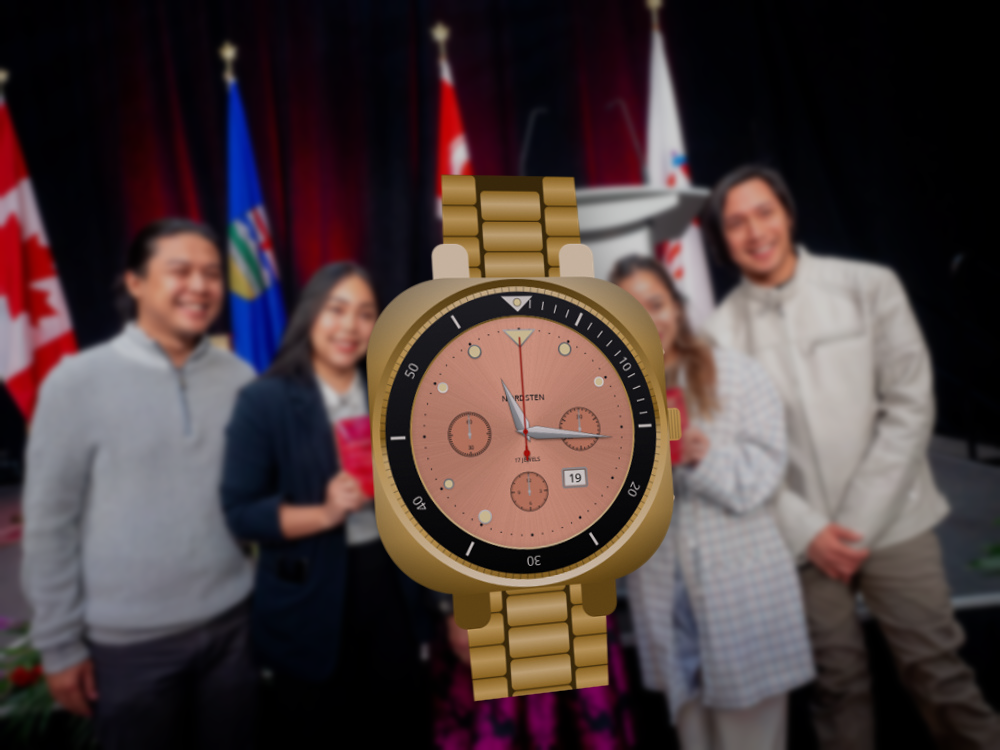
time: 11:16
